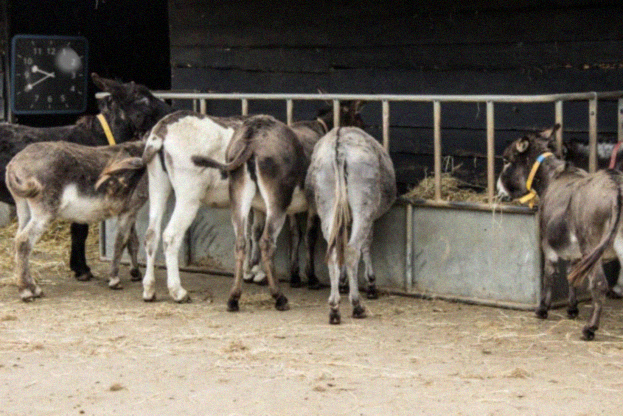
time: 9:40
